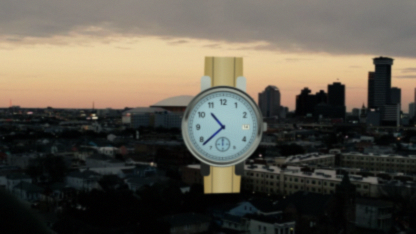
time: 10:38
